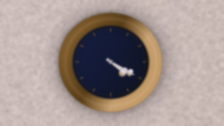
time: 4:20
